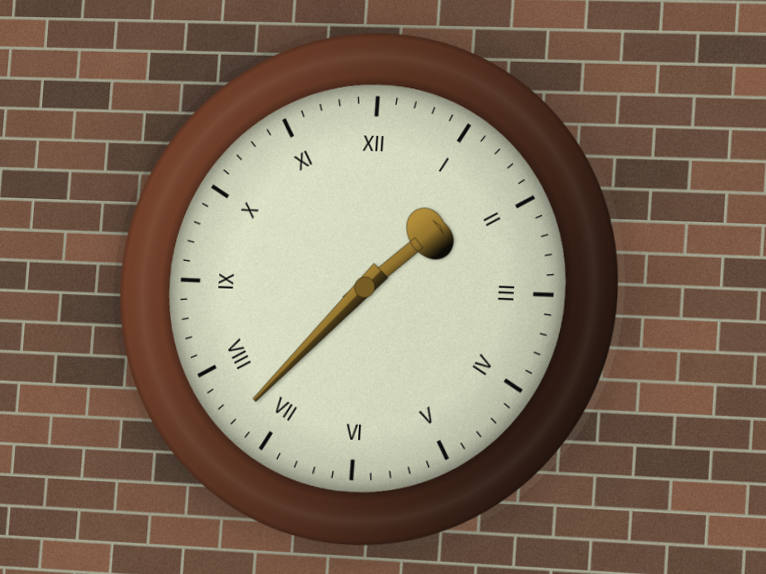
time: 1:37
